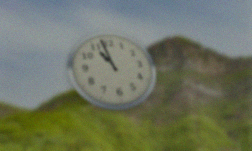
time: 10:58
